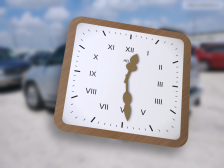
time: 12:29
